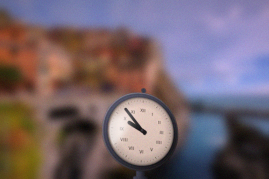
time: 9:53
